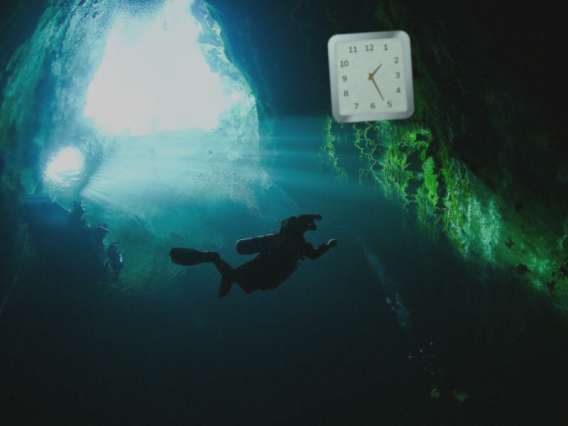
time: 1:26
